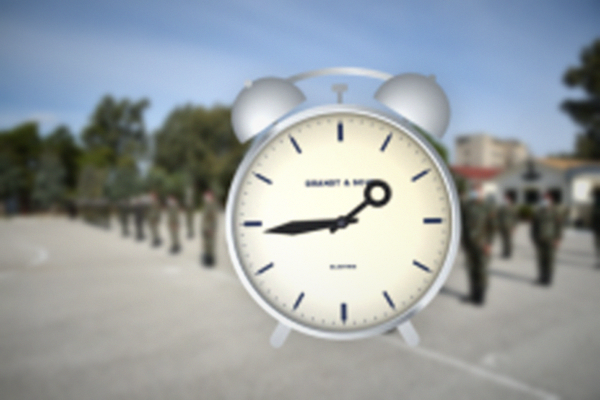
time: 1:44
